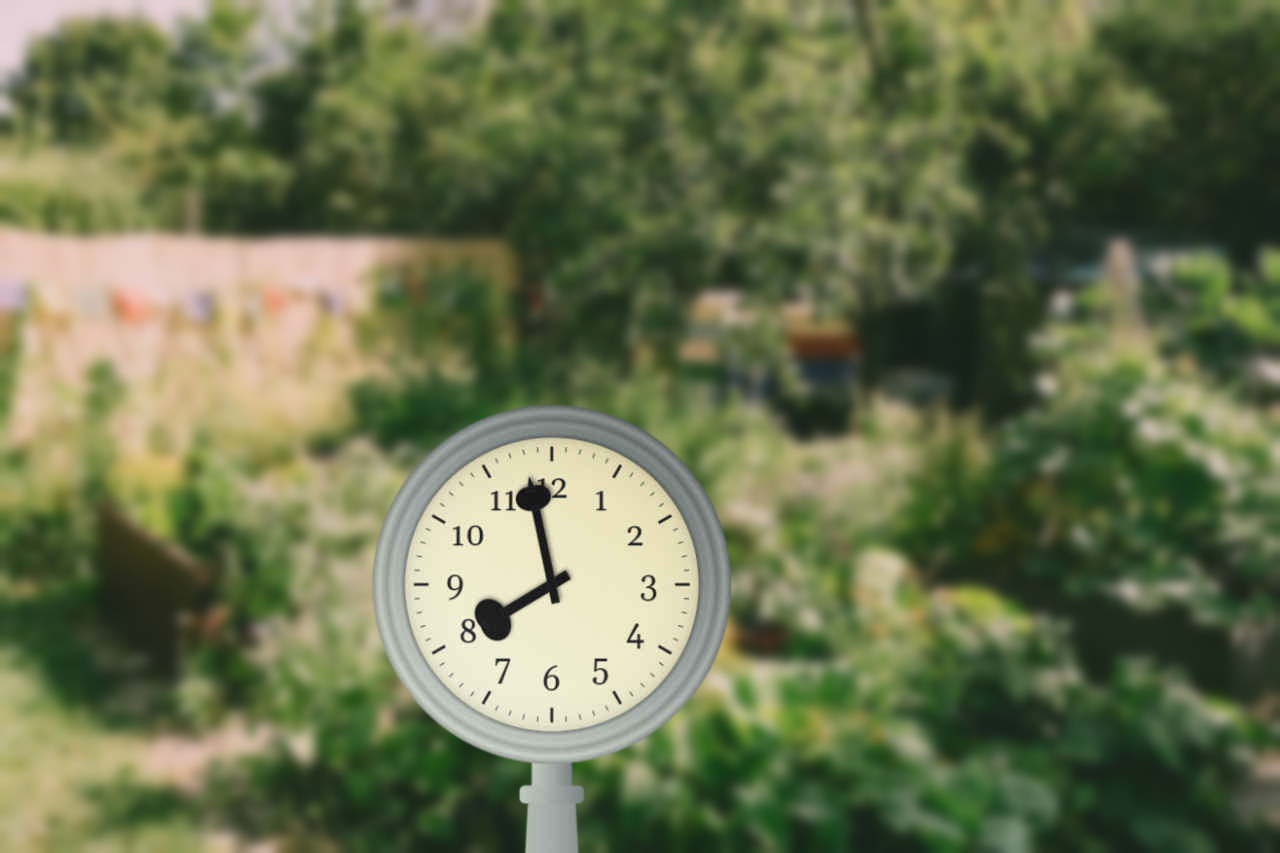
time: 7:58
